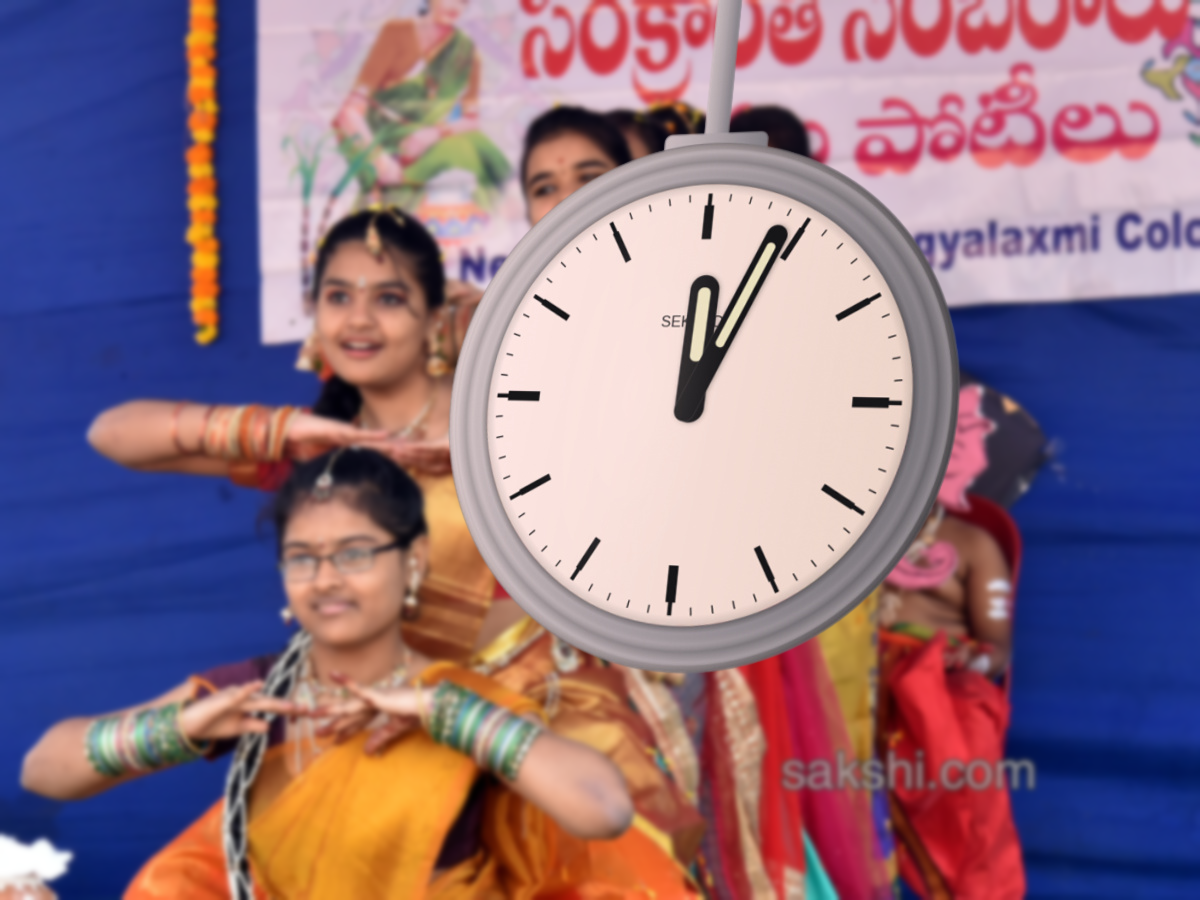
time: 12:04
